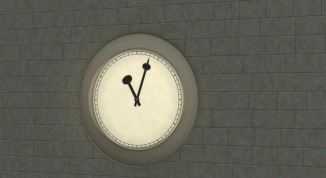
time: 11:03
